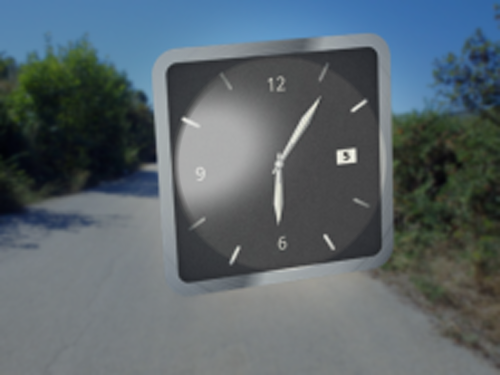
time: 6:06
